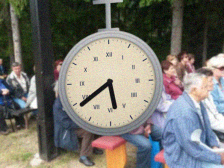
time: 5:39
